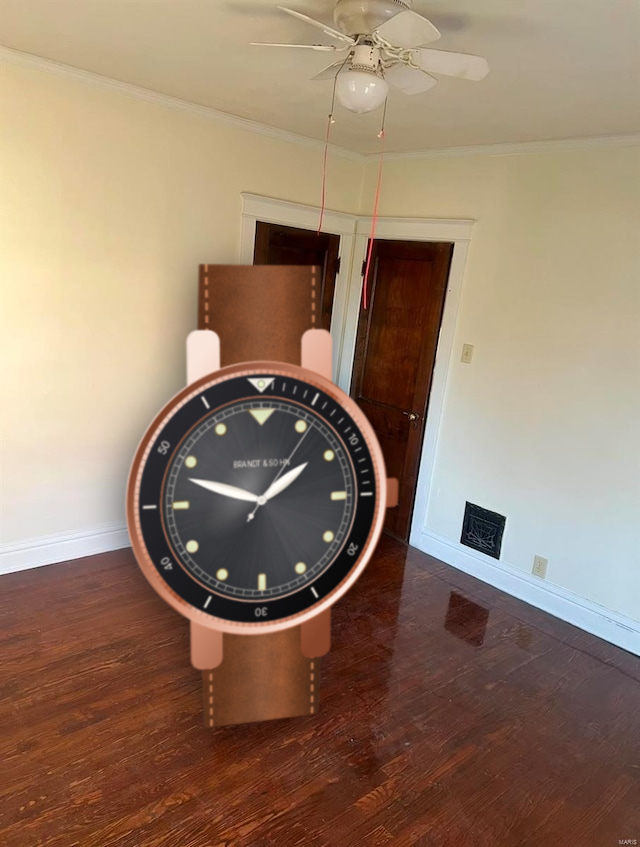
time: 1:48:06
